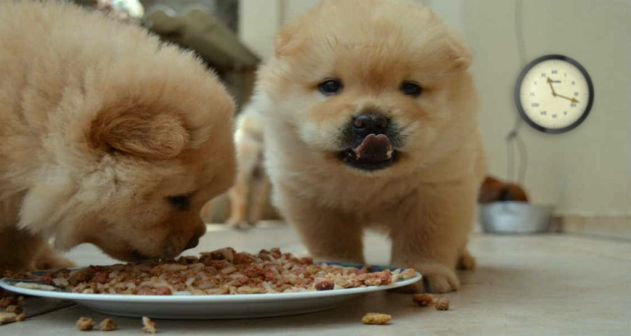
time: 11:18
